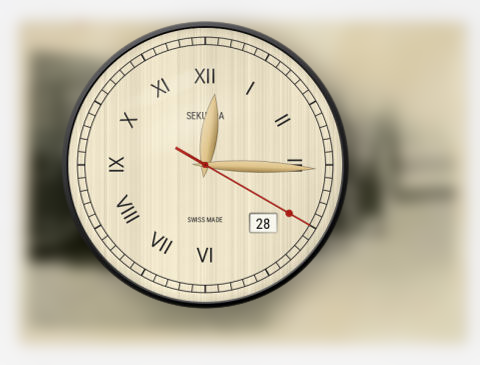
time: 12:15:20
